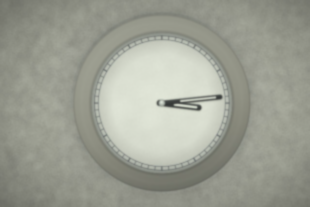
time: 3:14
